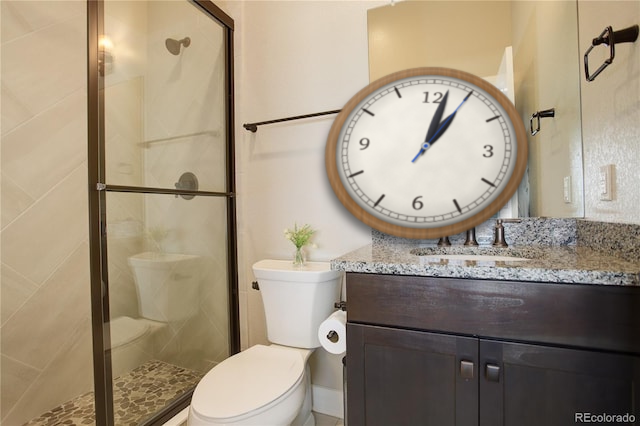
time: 1:02:05
